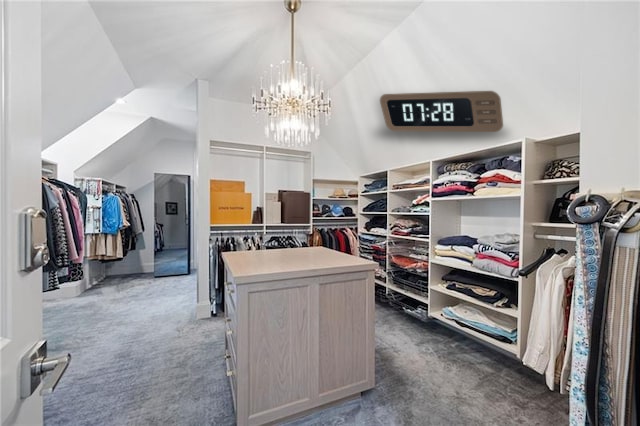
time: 7:28
